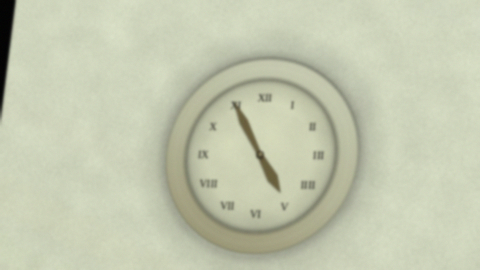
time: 4:55
